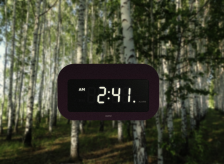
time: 2:41
